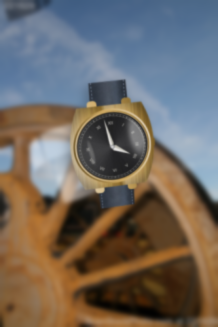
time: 3:58
